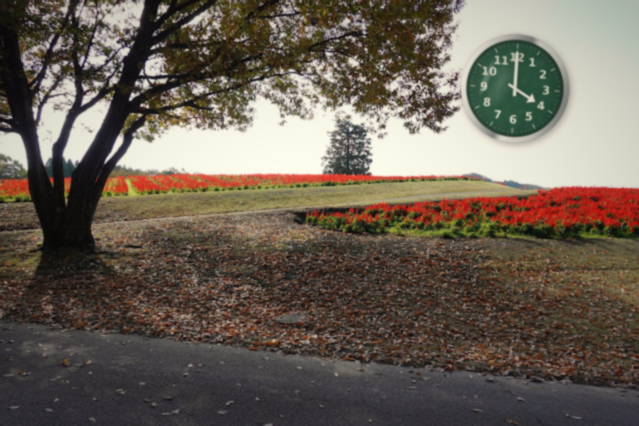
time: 4:00
